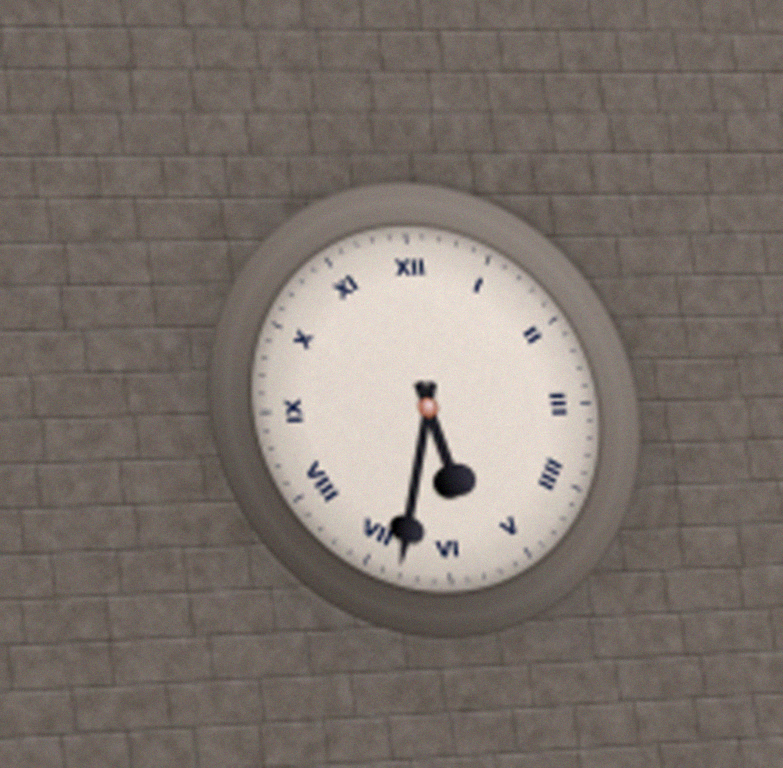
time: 5:33
